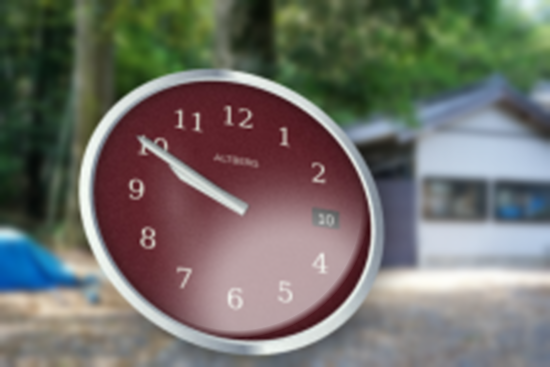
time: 9:50
